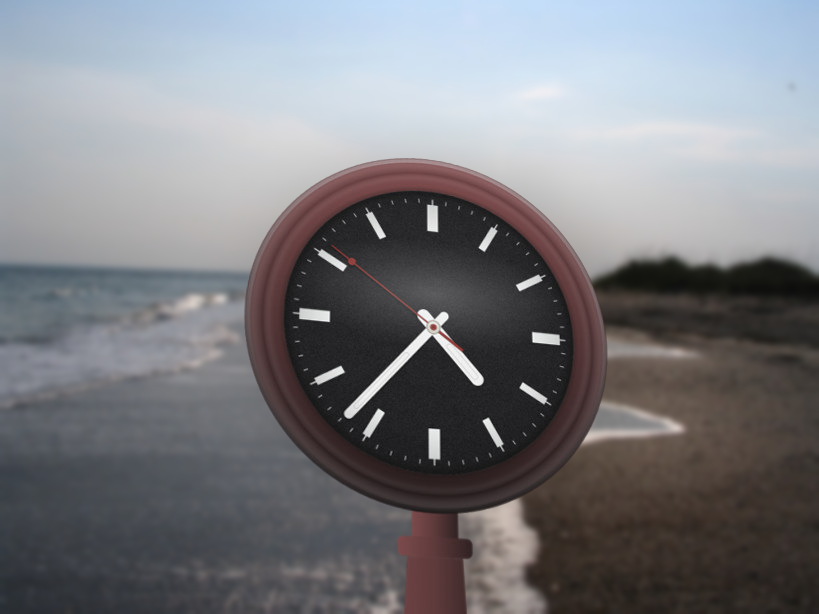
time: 4:36:51
